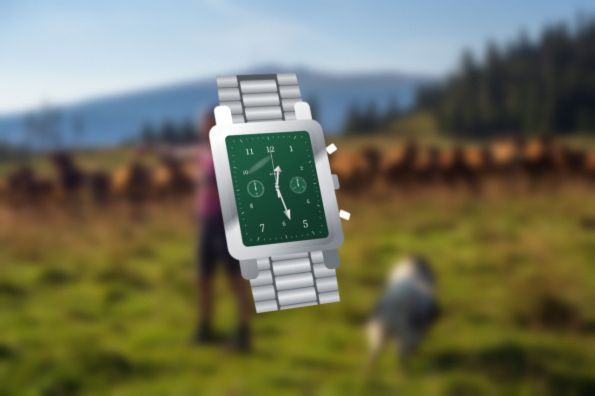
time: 12:28
